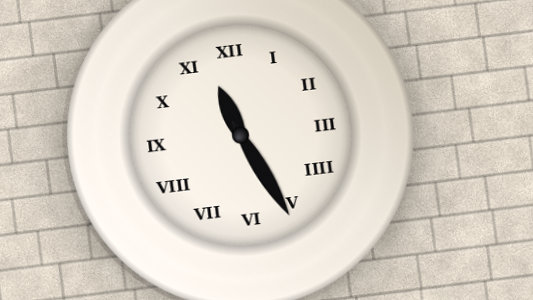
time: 11:26
